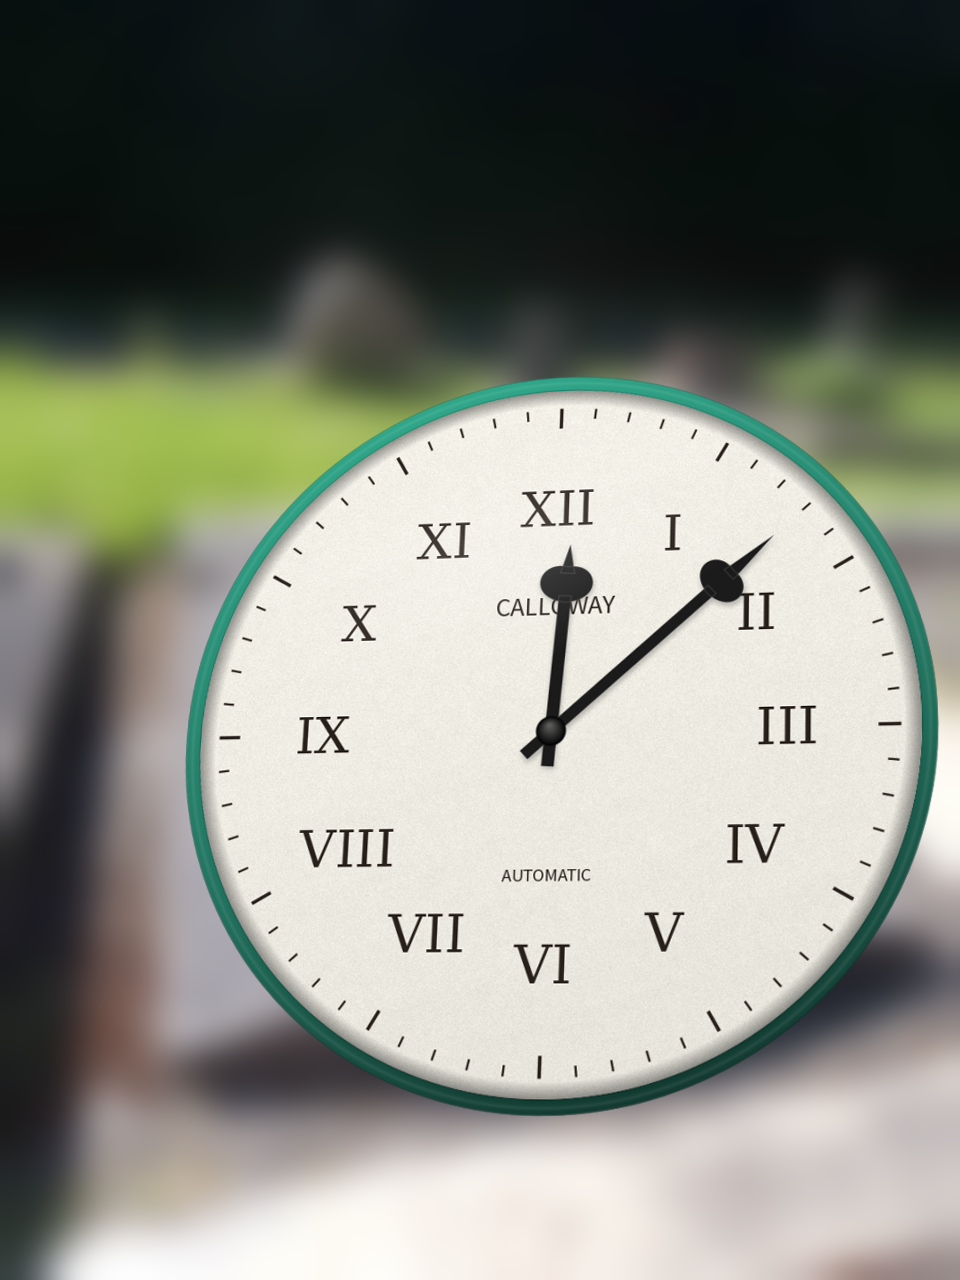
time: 12:08
